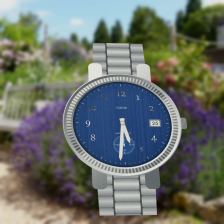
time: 5:31
